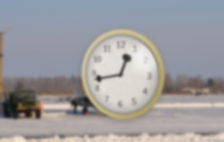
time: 12:43
